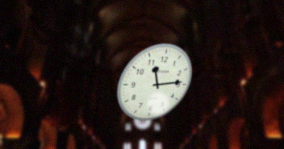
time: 11:14
